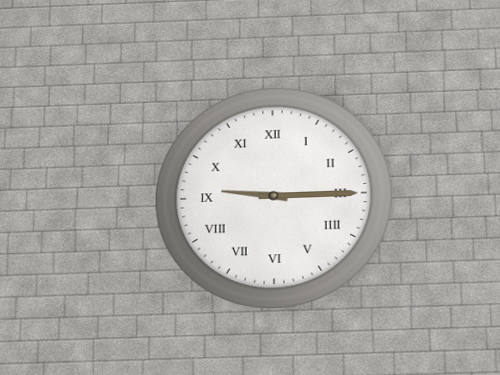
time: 9:15
